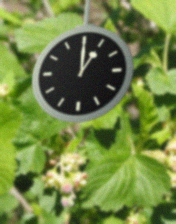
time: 1:00
